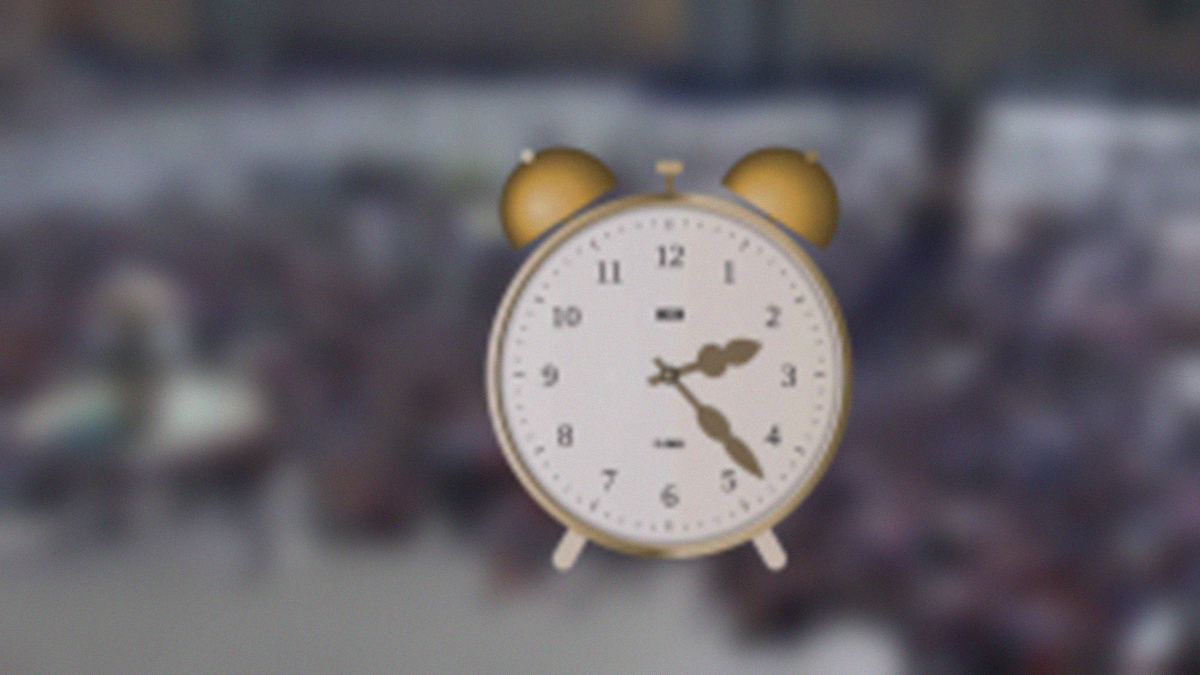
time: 2:23
